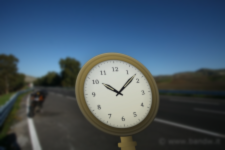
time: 10:08
